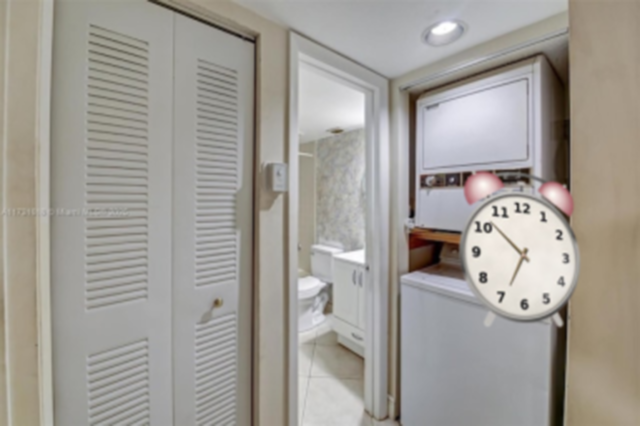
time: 6:52
